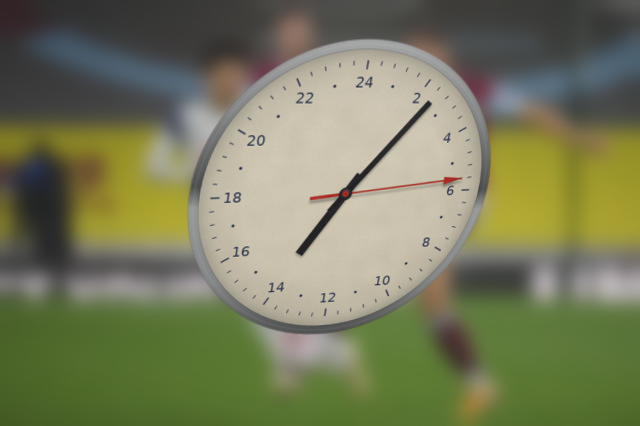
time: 14:06:14
